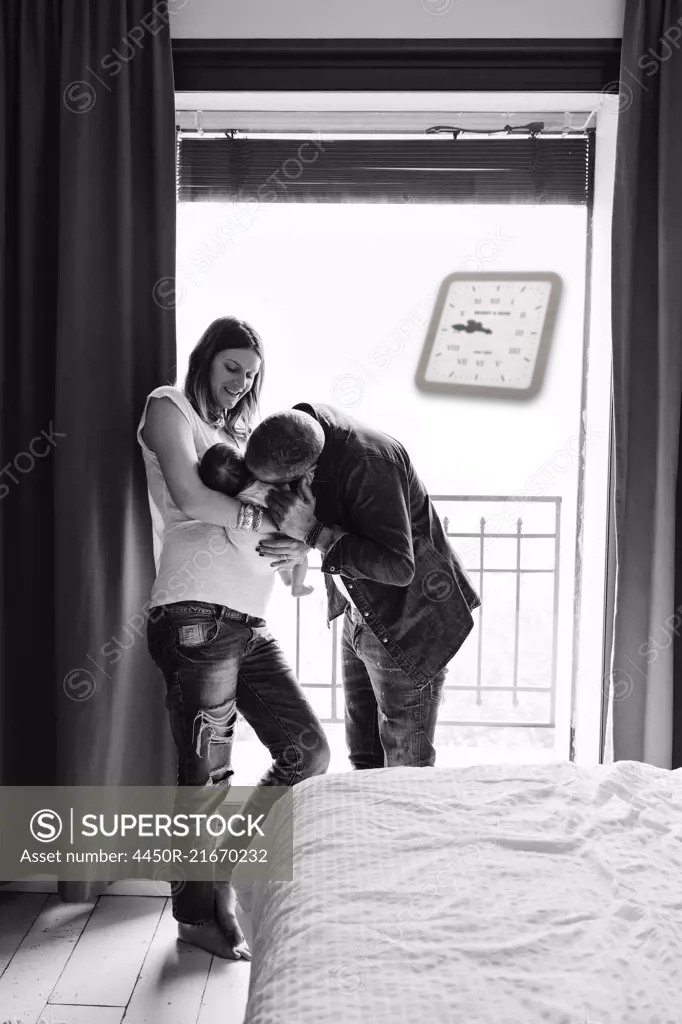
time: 9:46
